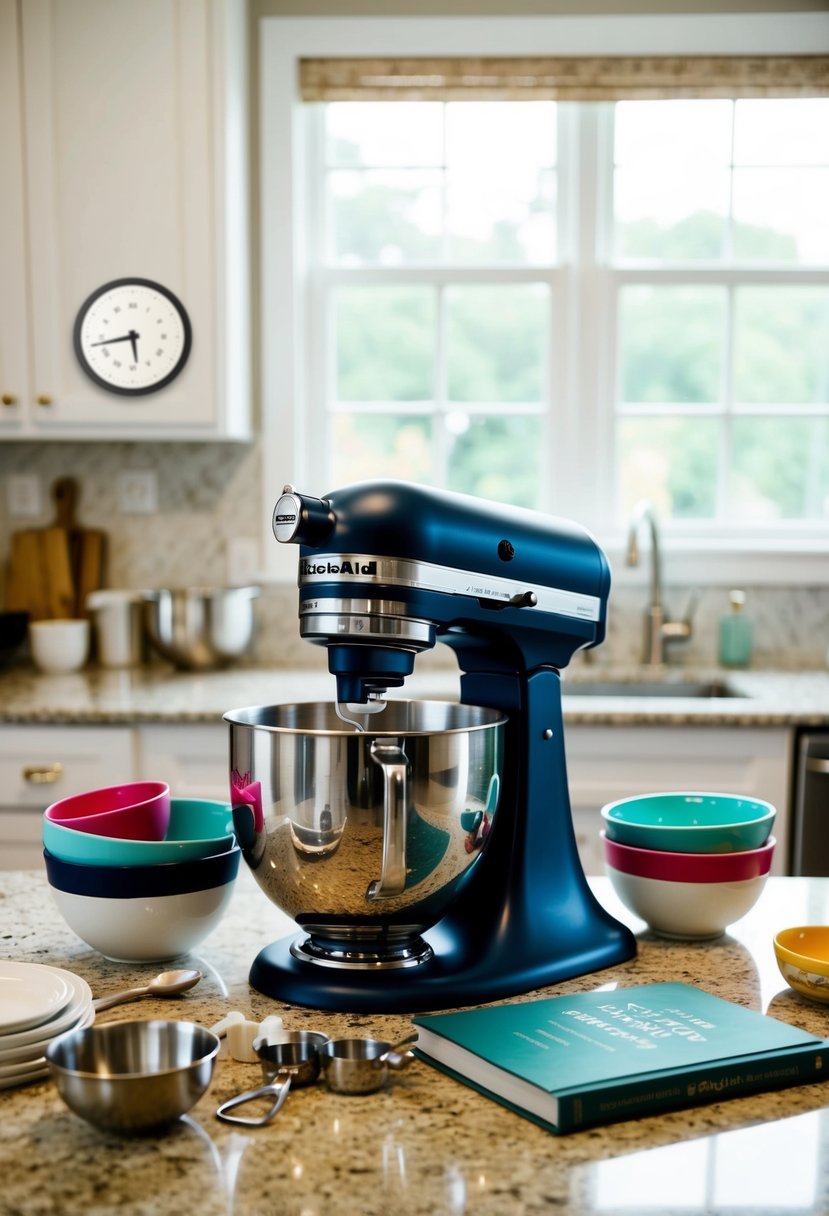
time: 5:43
